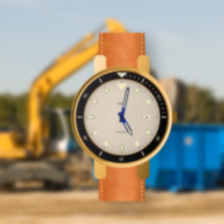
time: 5:02
